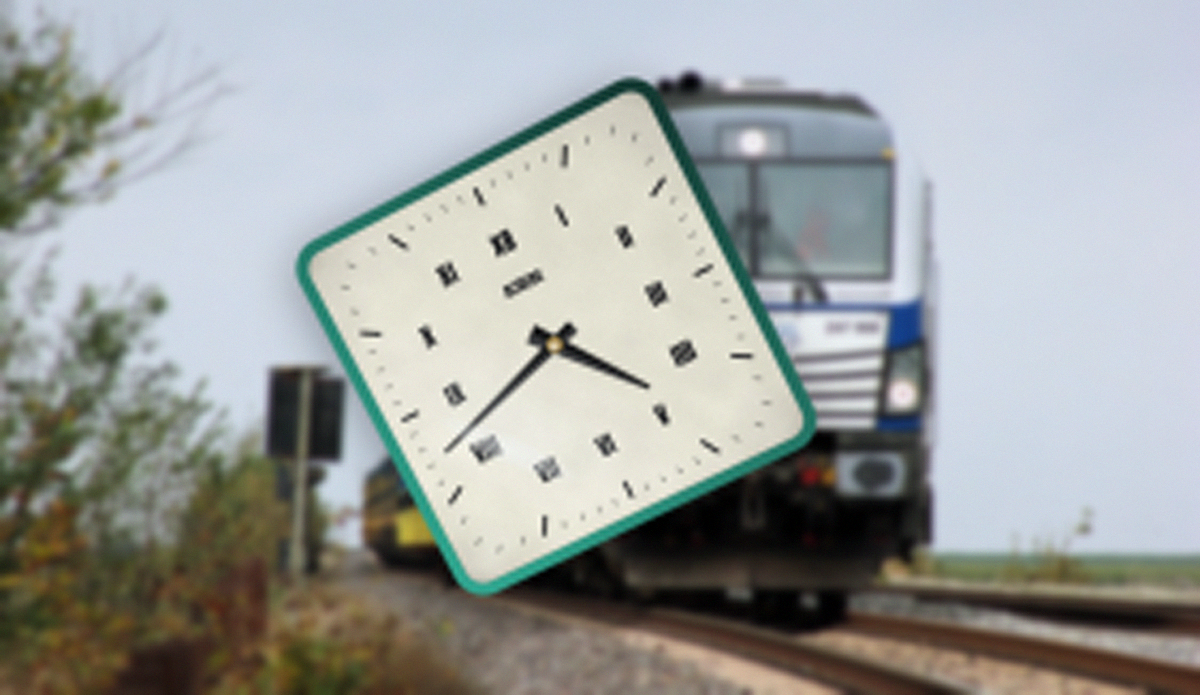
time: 4:42
